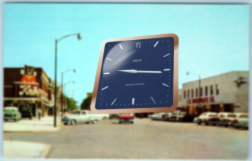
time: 9:16
